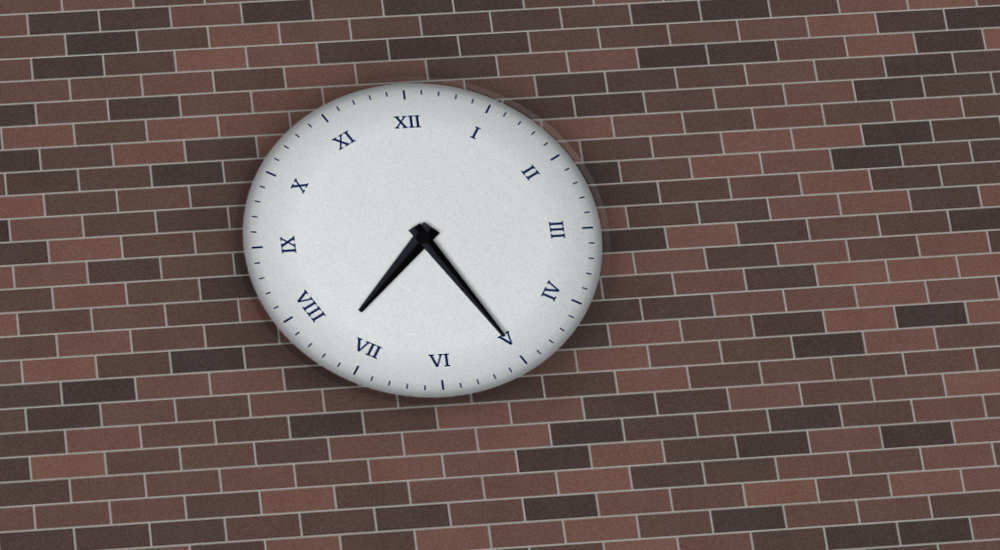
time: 7:25
